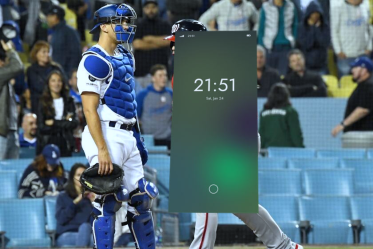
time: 21:51
